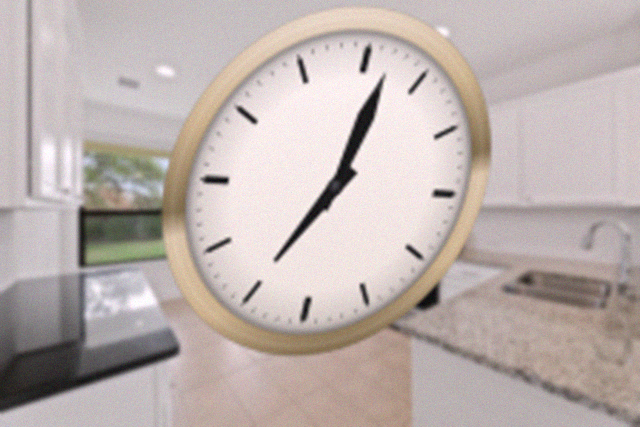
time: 7:02
